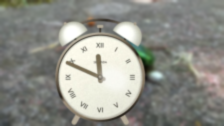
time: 11:49
